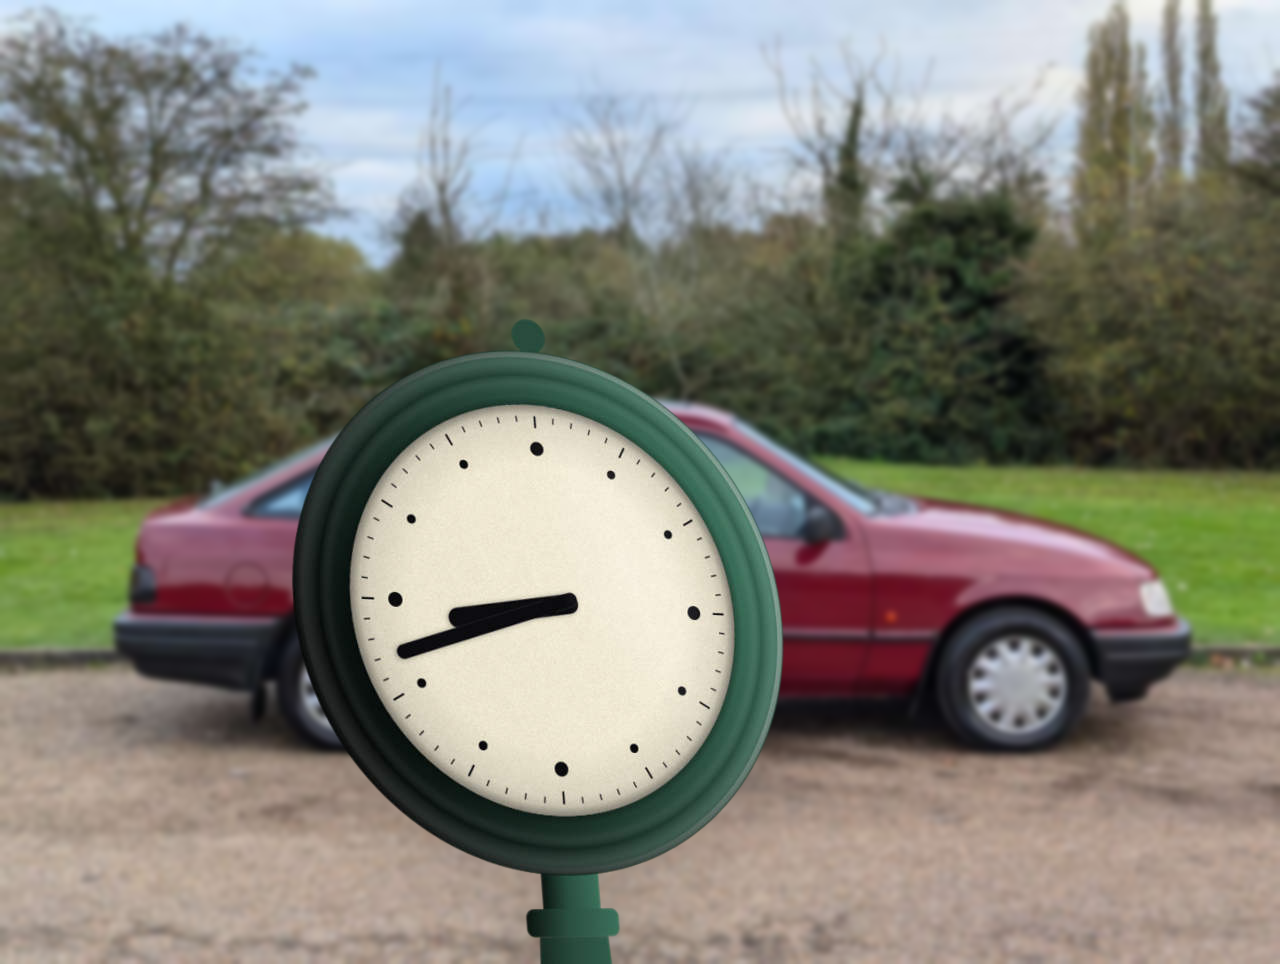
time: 8:42
